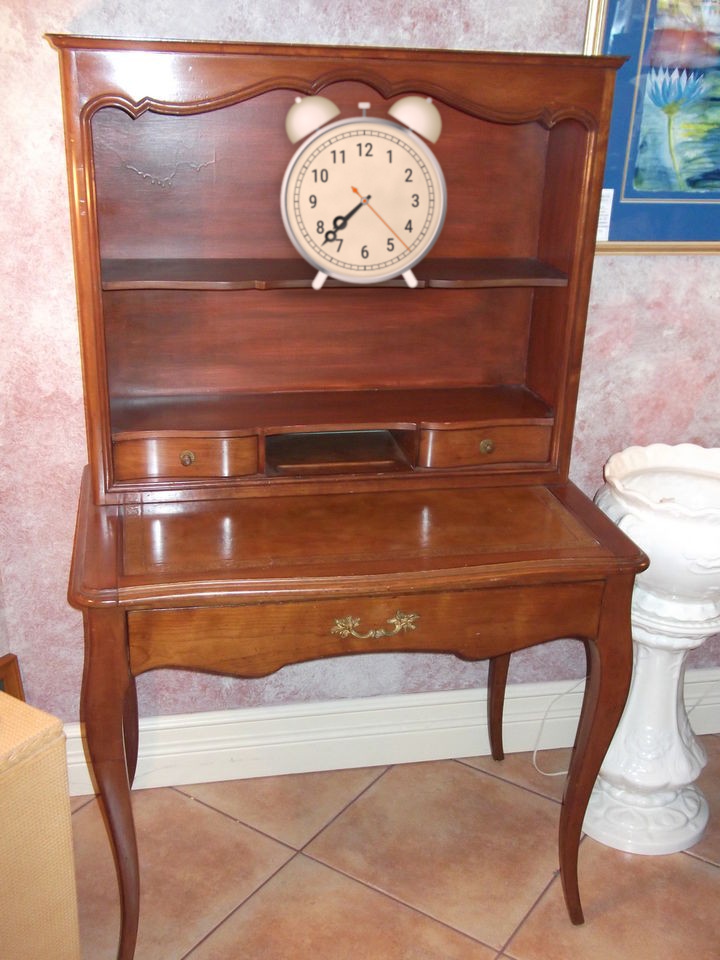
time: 7:37:23
